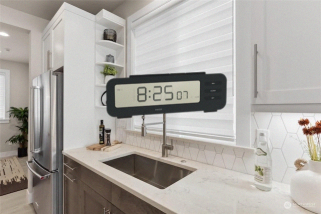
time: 8:25:07
